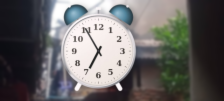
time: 6:55
